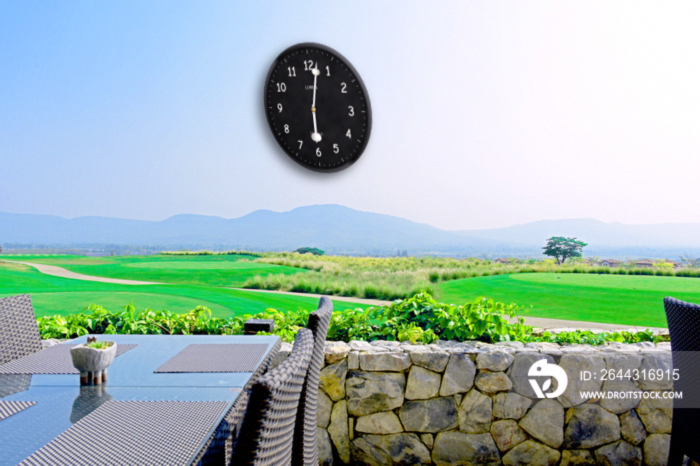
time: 6:02
